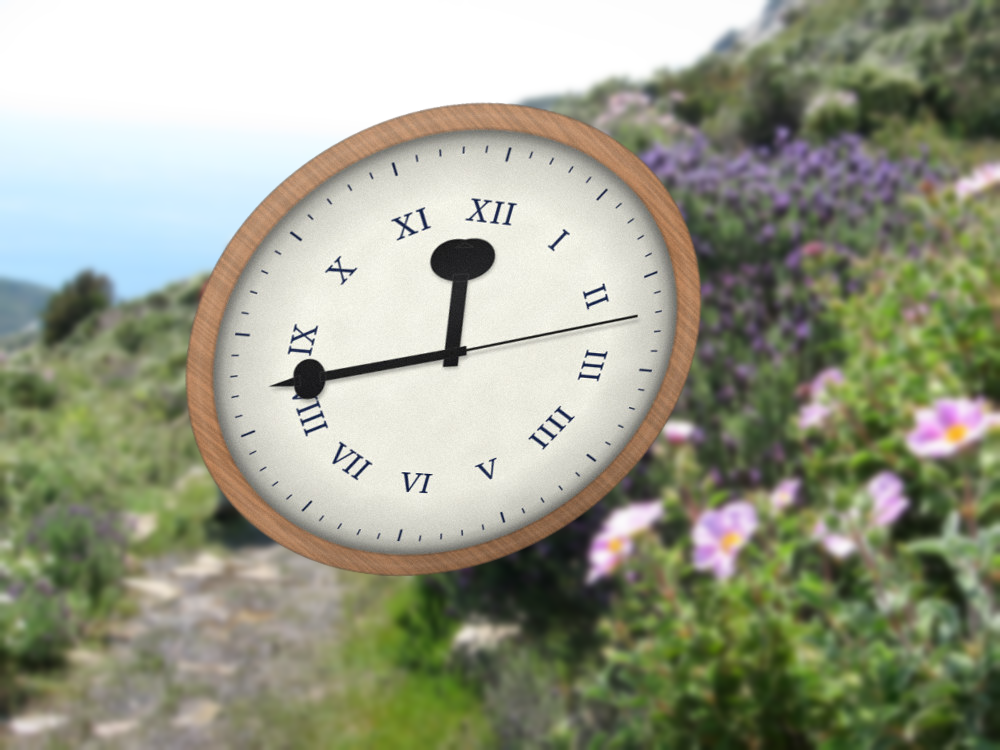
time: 11:42:12
